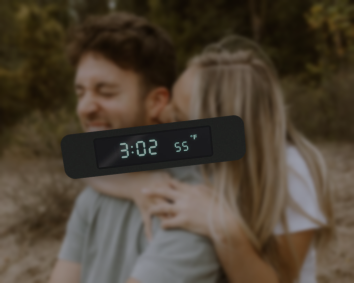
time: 3:02
